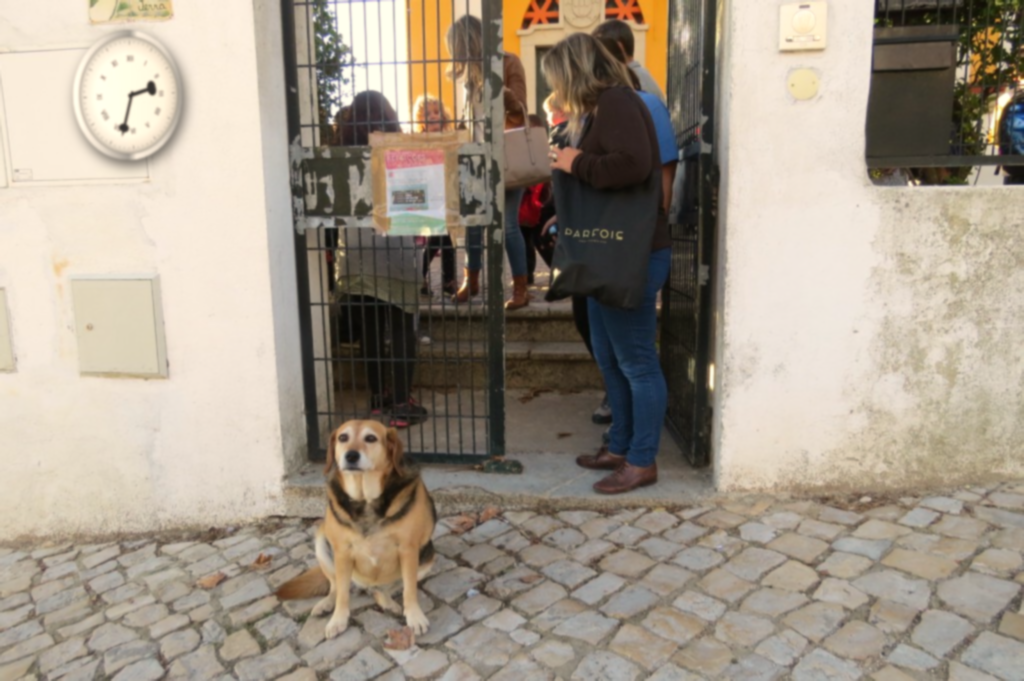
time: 2:33
